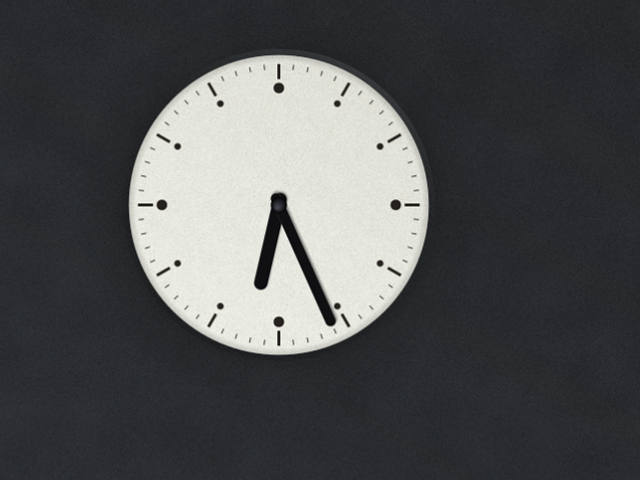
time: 6:26
